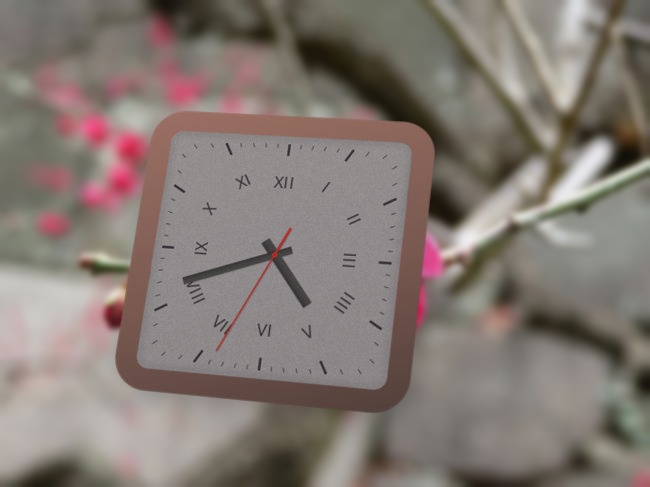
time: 4:41:34
